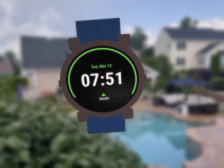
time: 7:51
